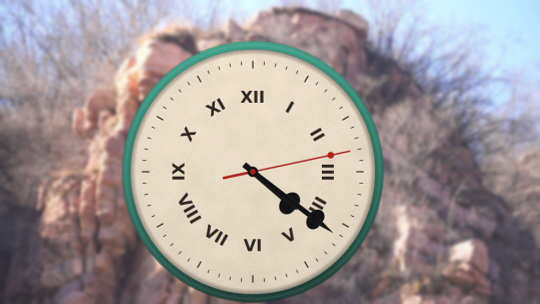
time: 4:21:13
